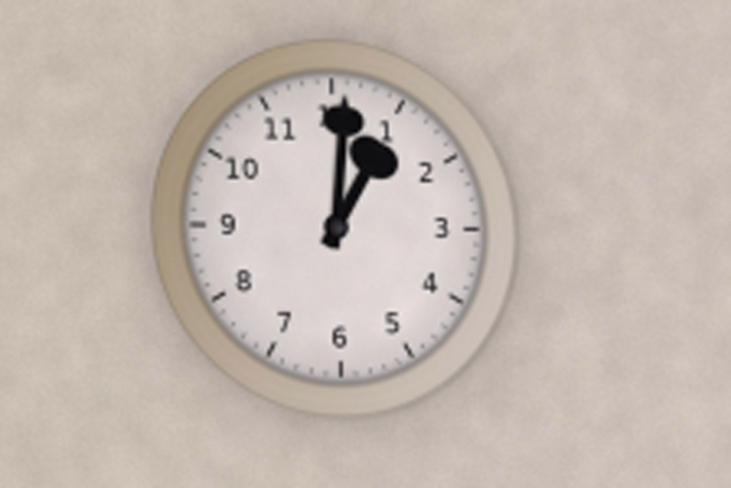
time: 1:01
